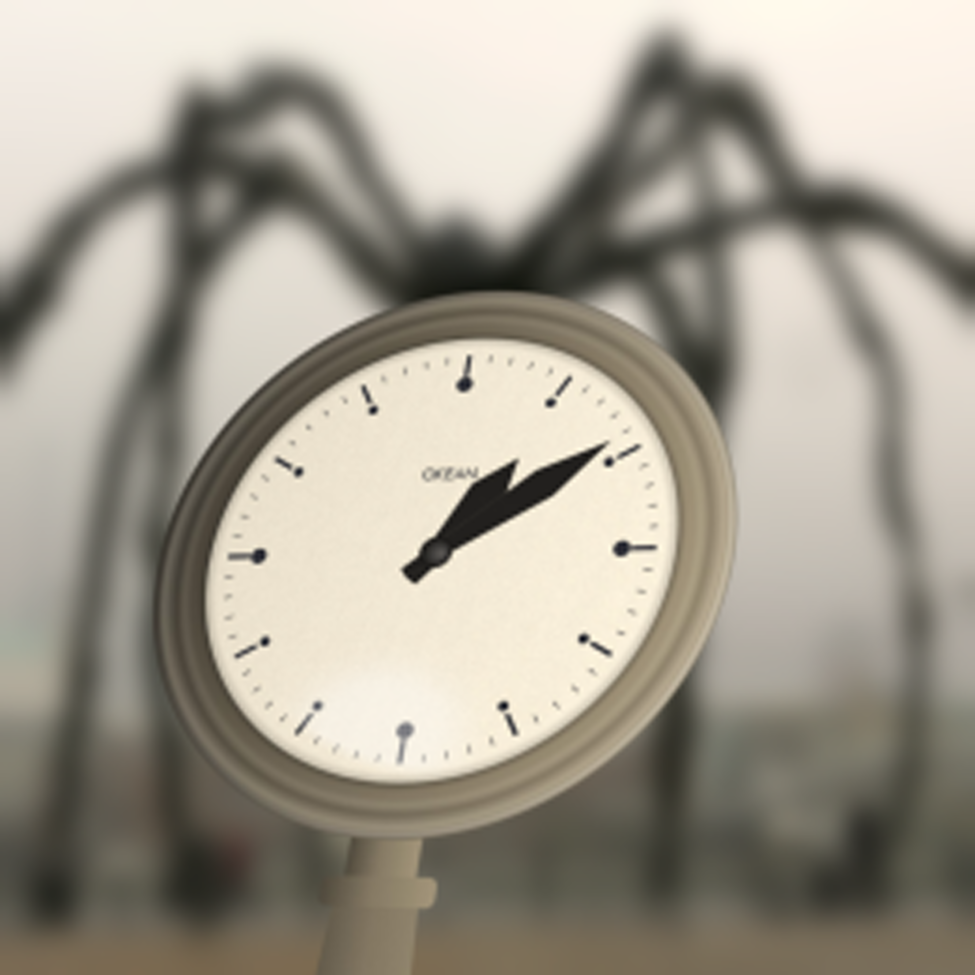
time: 1:09
